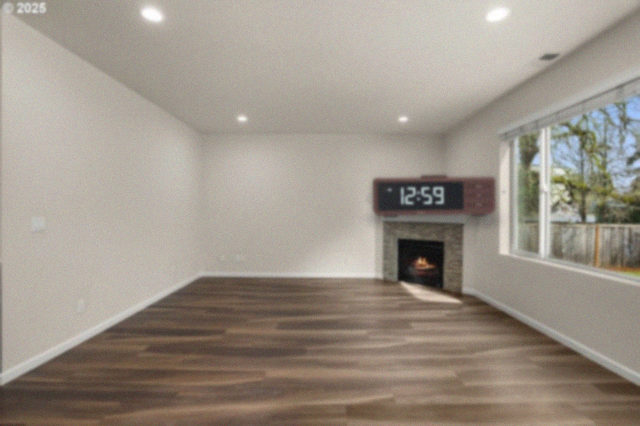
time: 12:59
